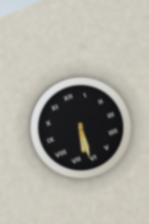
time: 6:31
